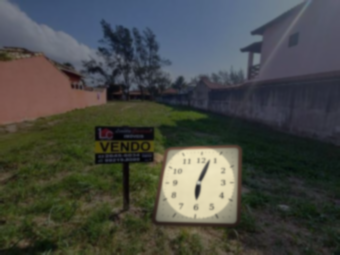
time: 6:03
